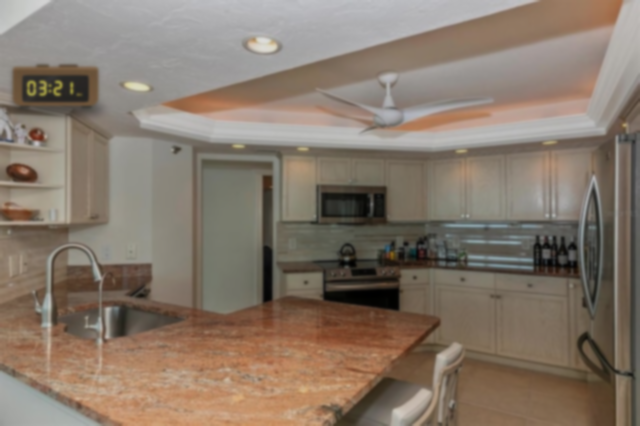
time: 3:21
